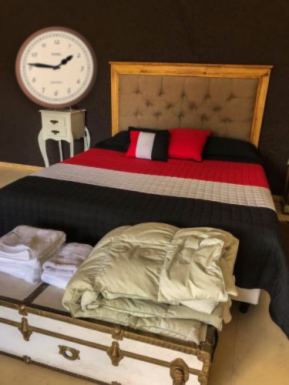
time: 1:46
